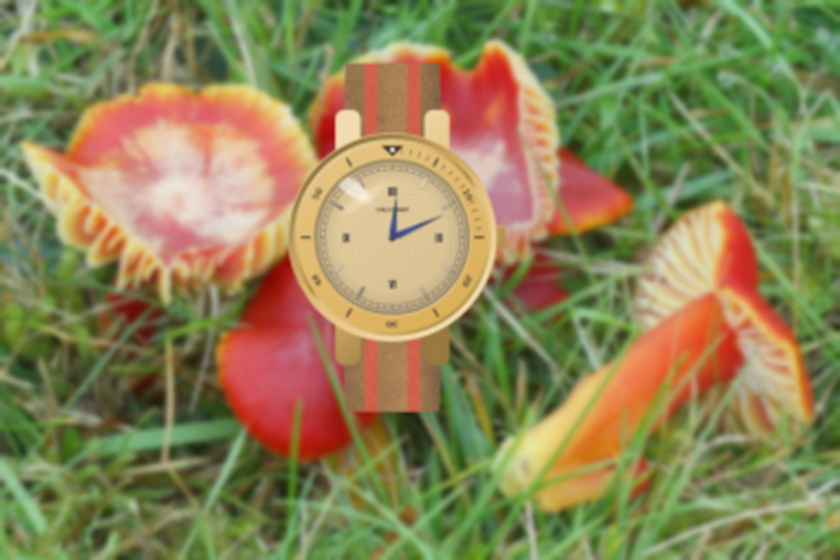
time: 12:11
